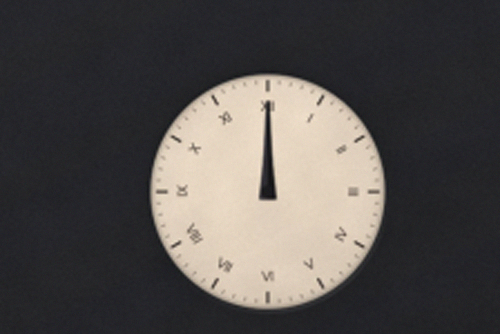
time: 12:00
